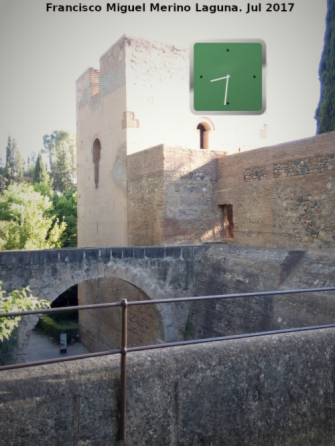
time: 8:31
